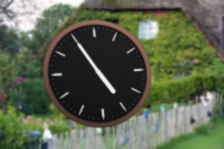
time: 4:55
